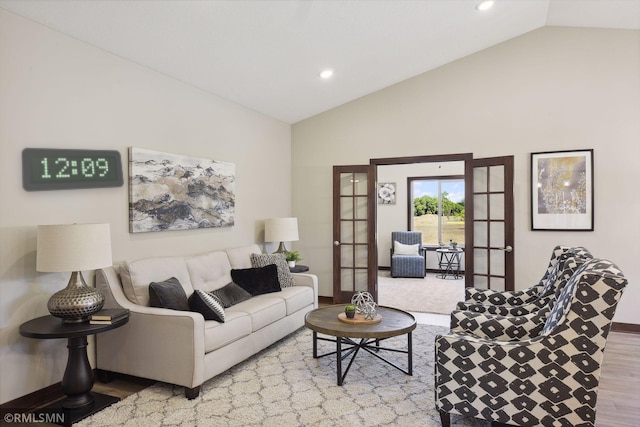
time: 12:09
